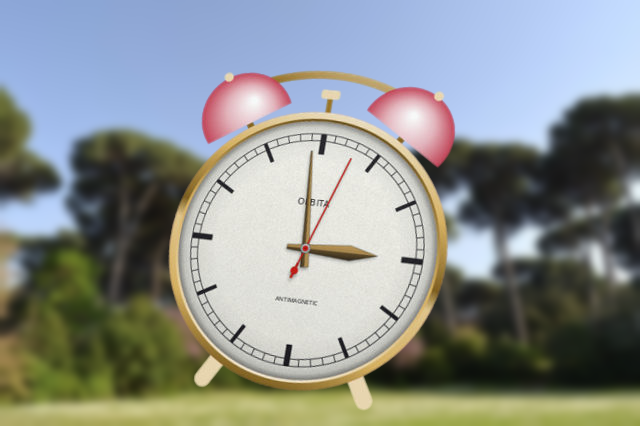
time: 2:59:03
